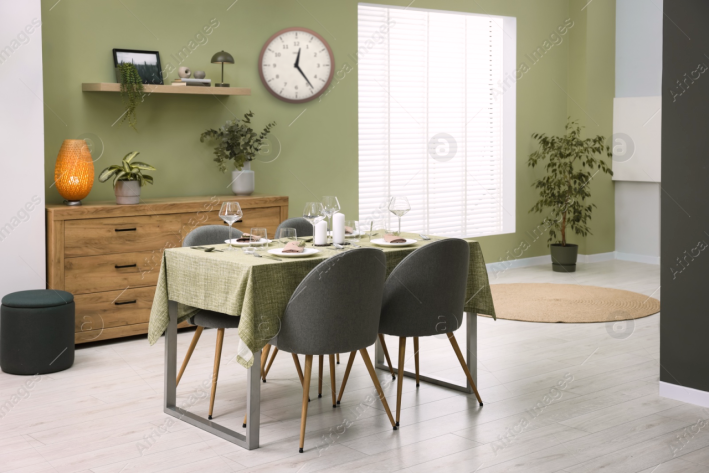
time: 12:24
